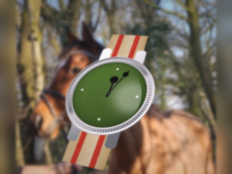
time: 12:04
